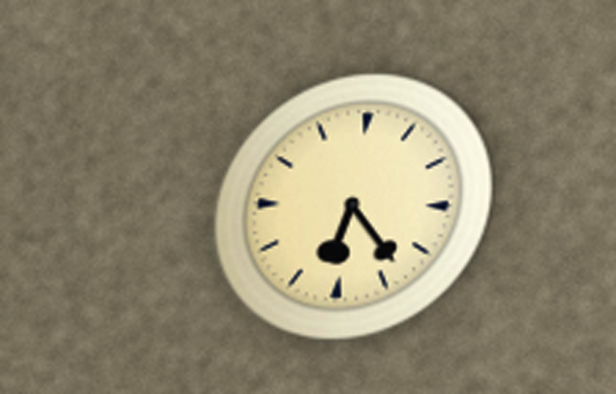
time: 6:23
